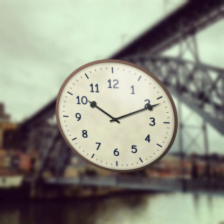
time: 10:11
